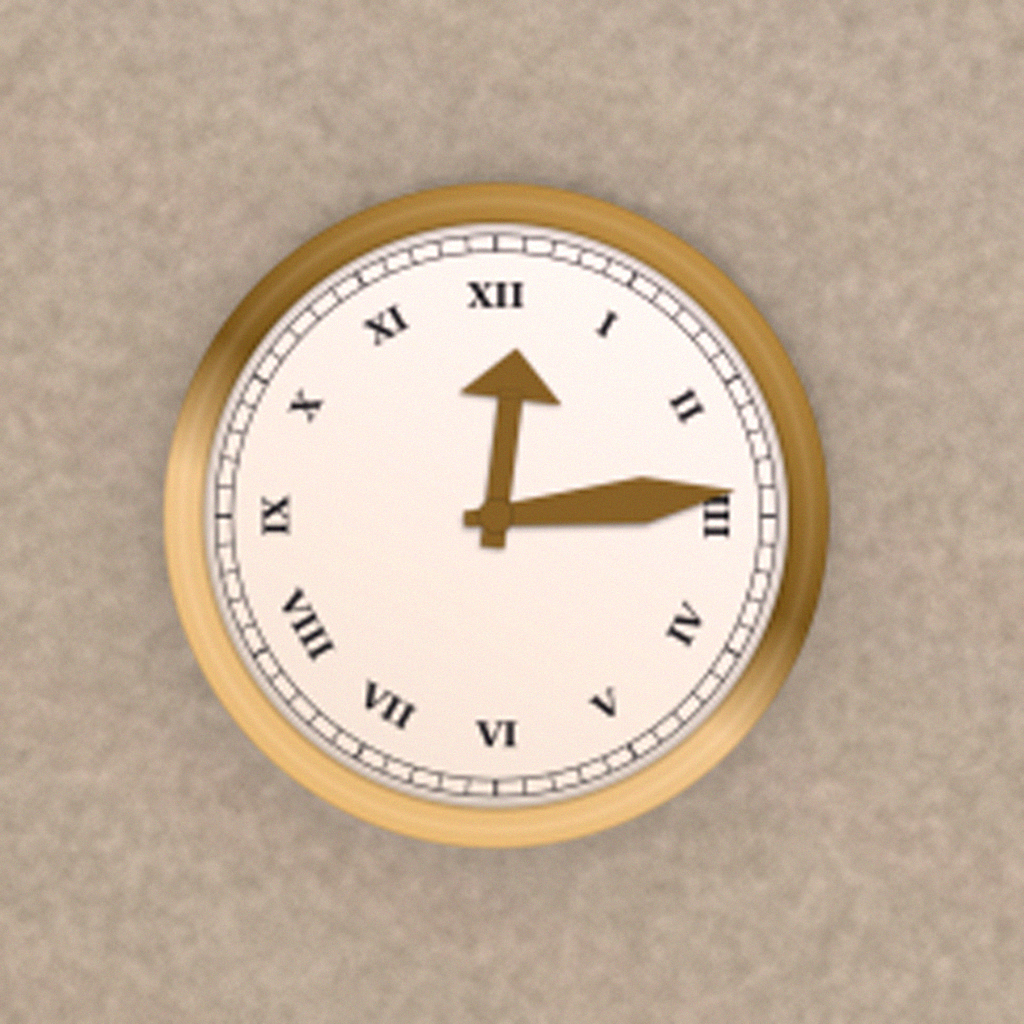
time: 12:14
